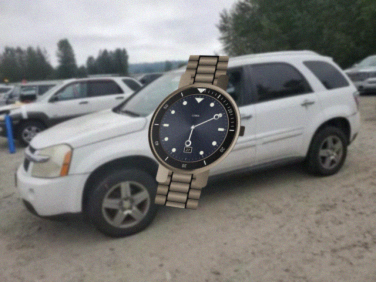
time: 6:10
